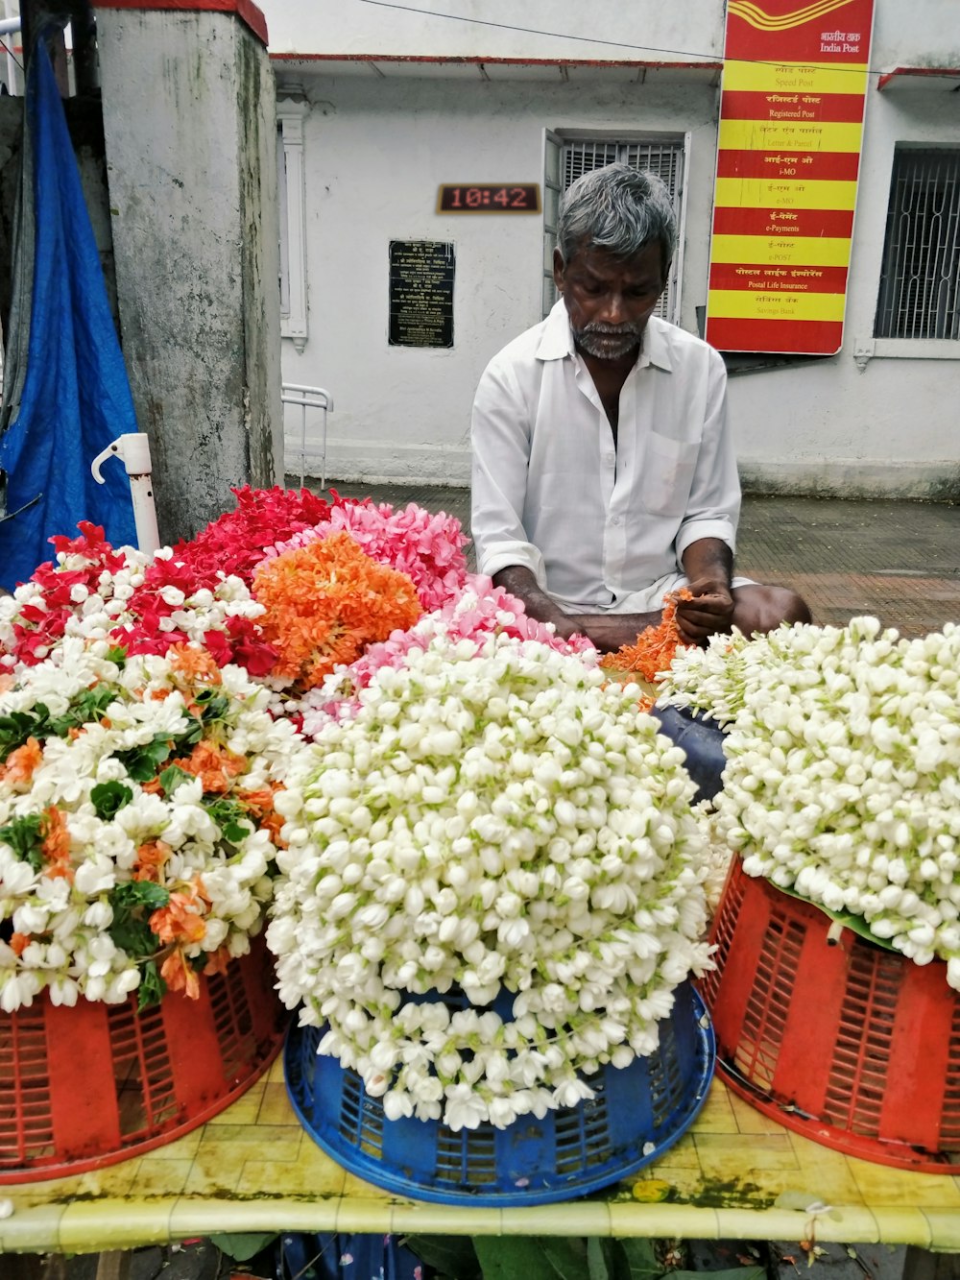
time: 10:42
